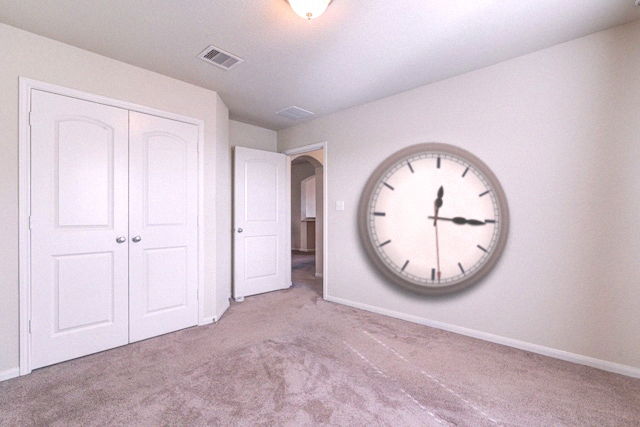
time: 12:15:29
